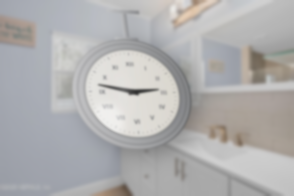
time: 2:47
